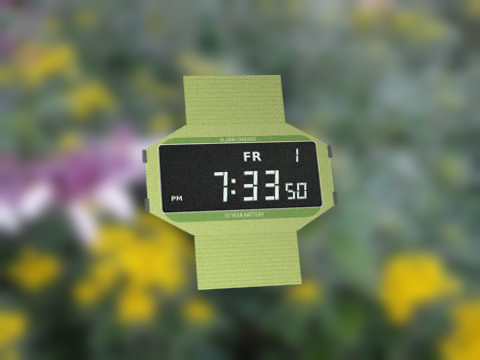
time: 7:33:50
